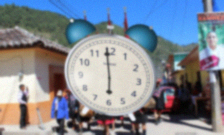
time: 5:59
